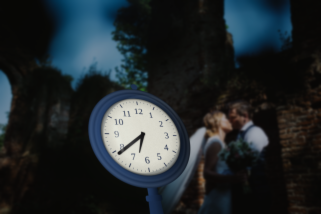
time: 6:39
